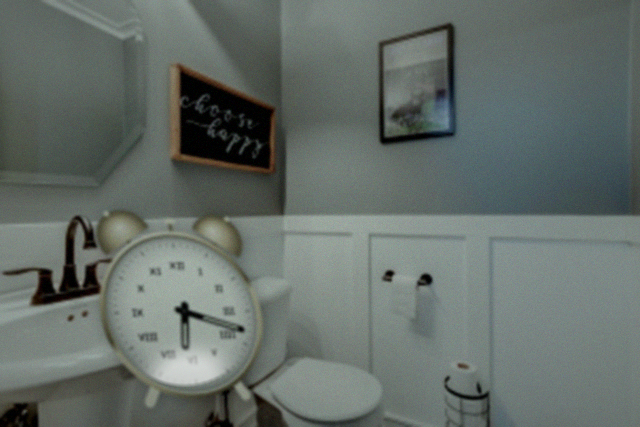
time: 6:18
